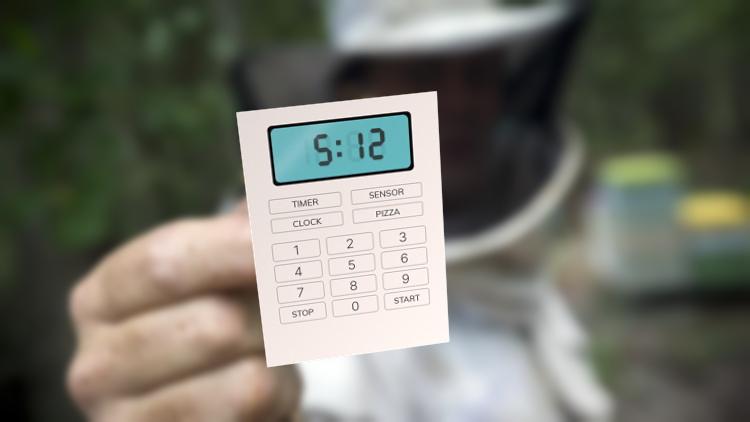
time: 5:12
